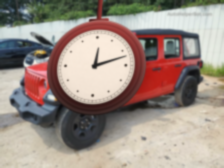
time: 12:12
